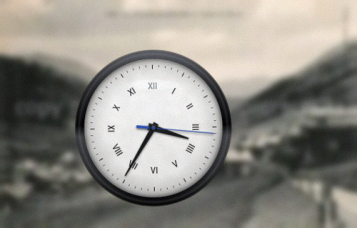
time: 3:35:16
